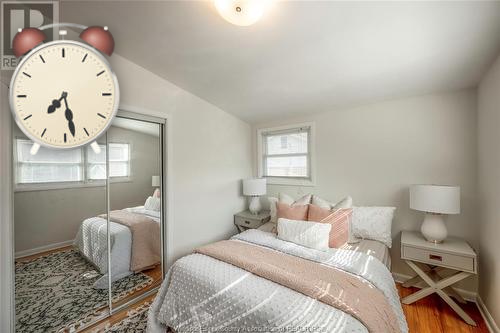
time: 7:28
